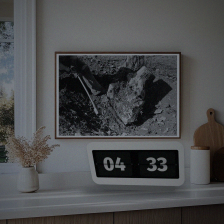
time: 4:33
